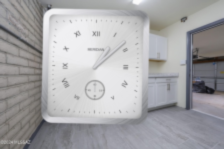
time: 1:08
